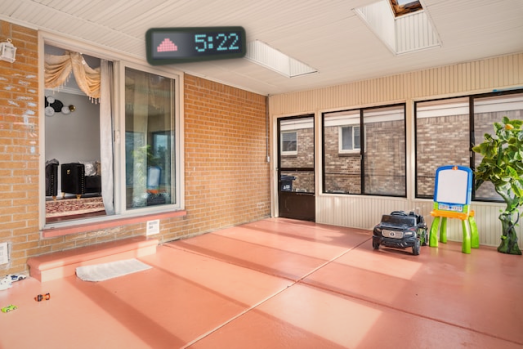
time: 5:22
